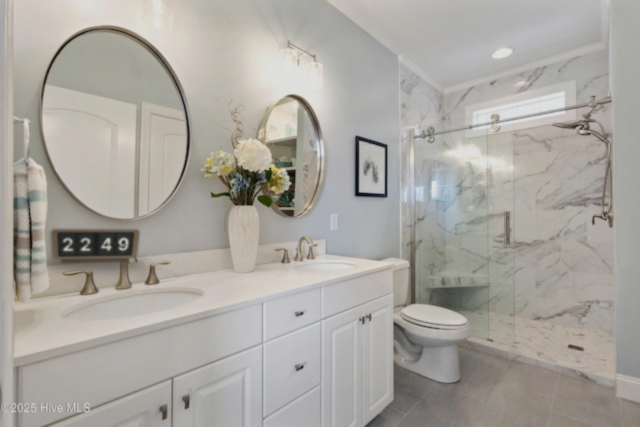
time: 22:49
